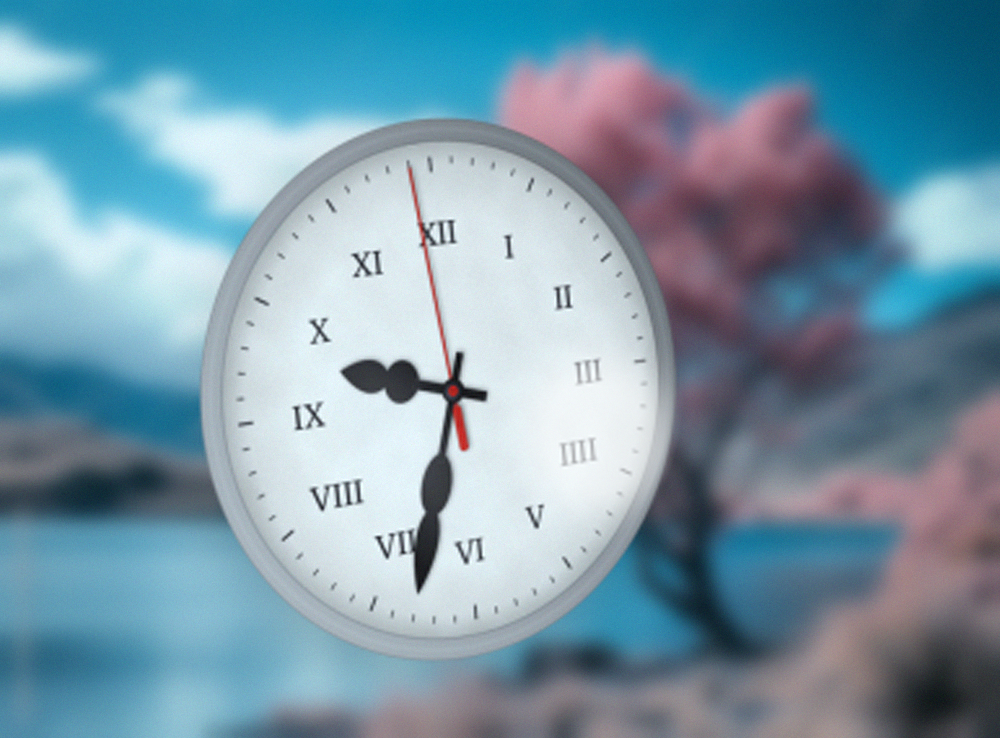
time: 9:32:59
